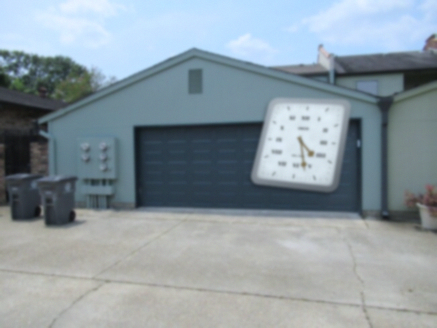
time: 4:27
